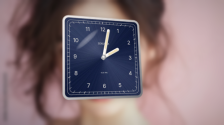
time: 2:02
